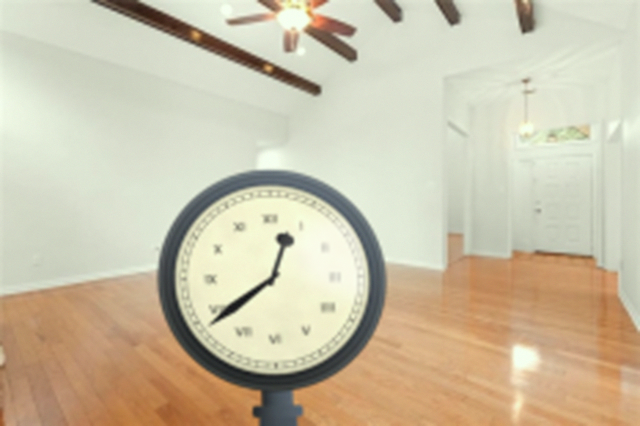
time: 12:39
